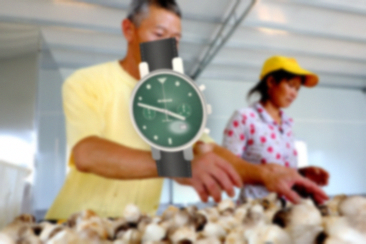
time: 3:48
